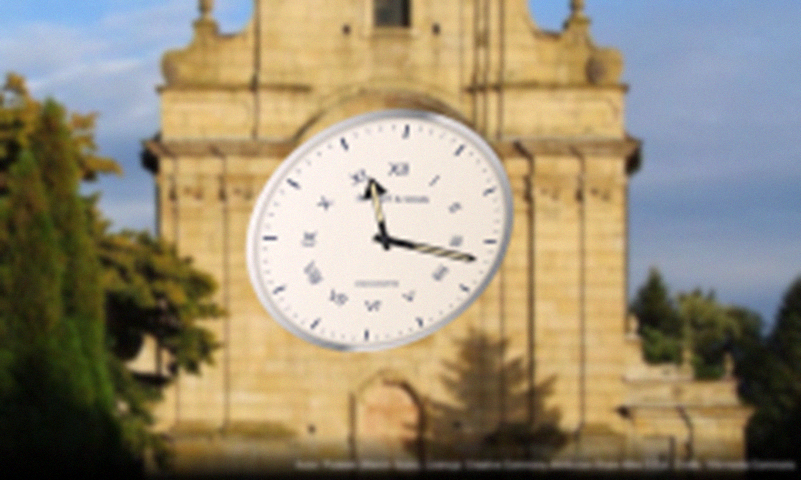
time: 11:17
